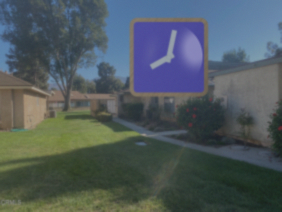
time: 8:02
